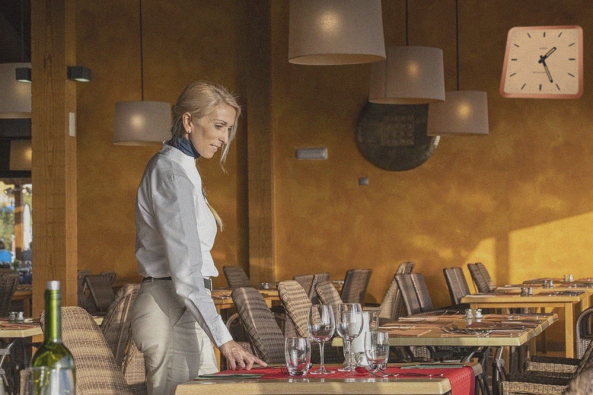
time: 1:26
